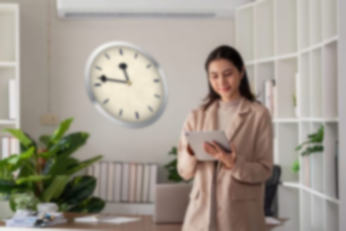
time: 11:47
